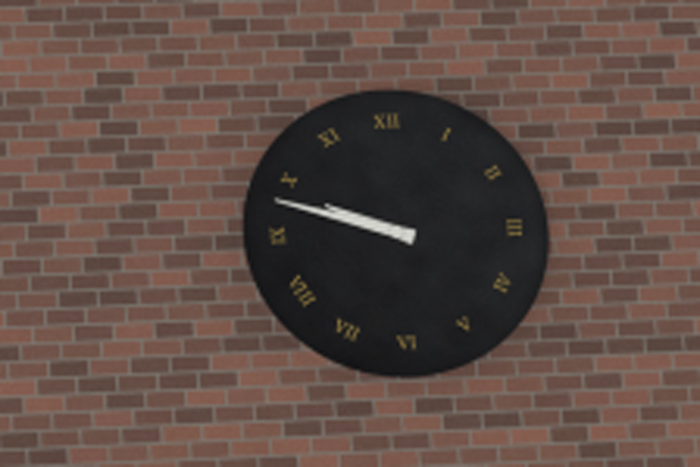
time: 9:48
